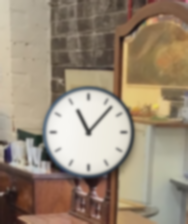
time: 11:07
